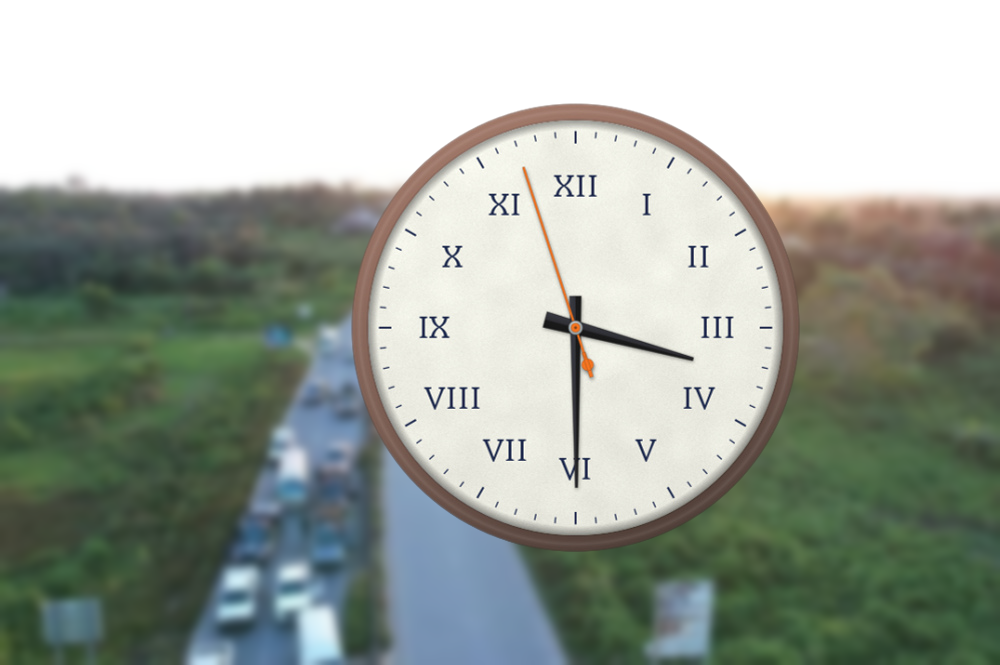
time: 3:29:57
